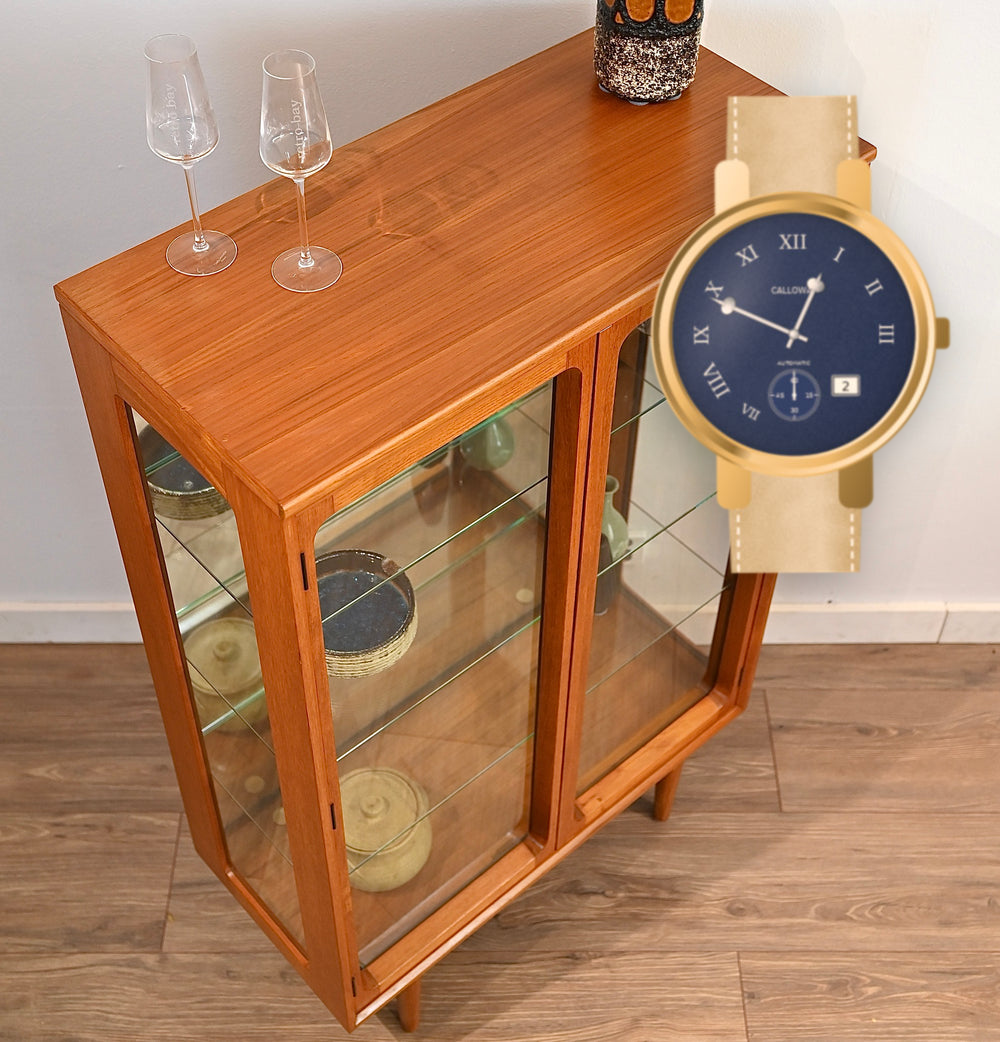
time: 12:49
